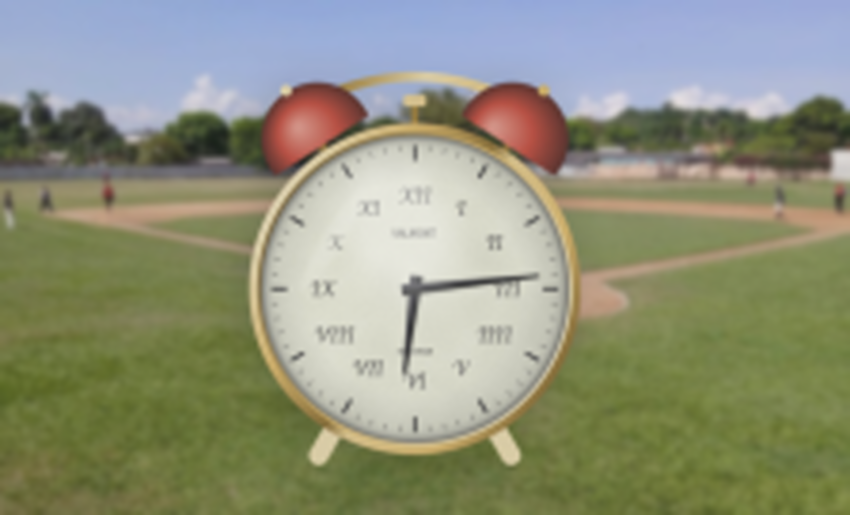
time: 6:14
